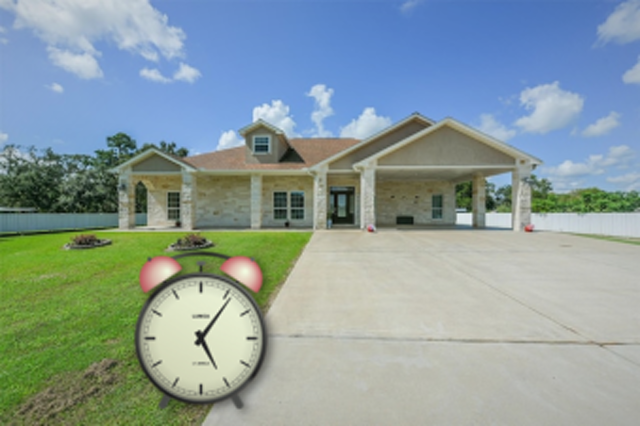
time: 5:06
